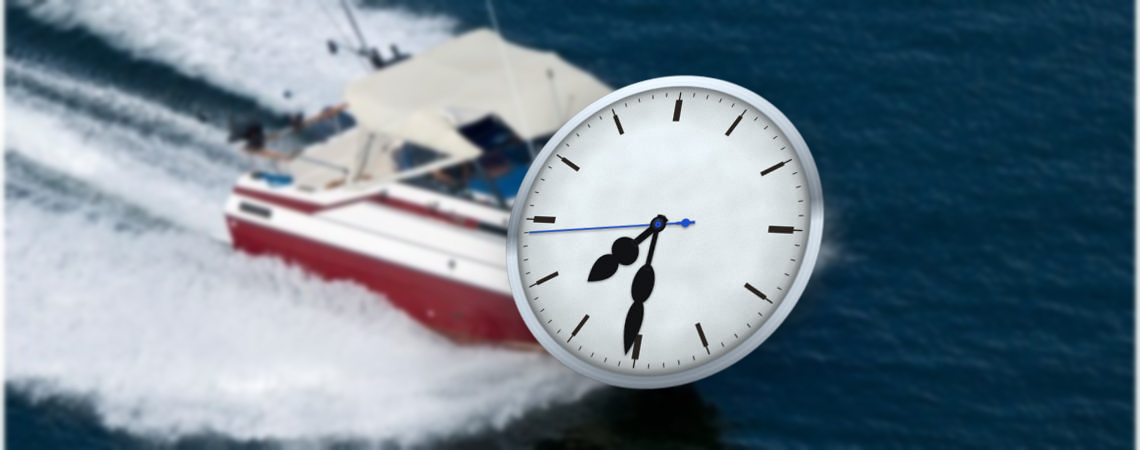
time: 7:30:44
